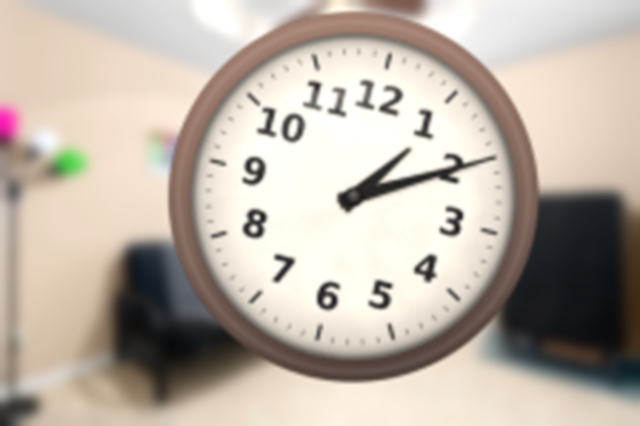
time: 1:10
